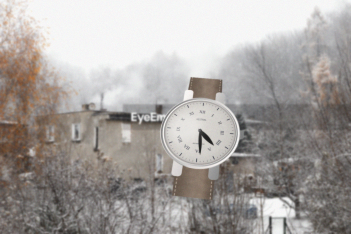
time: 4:29
